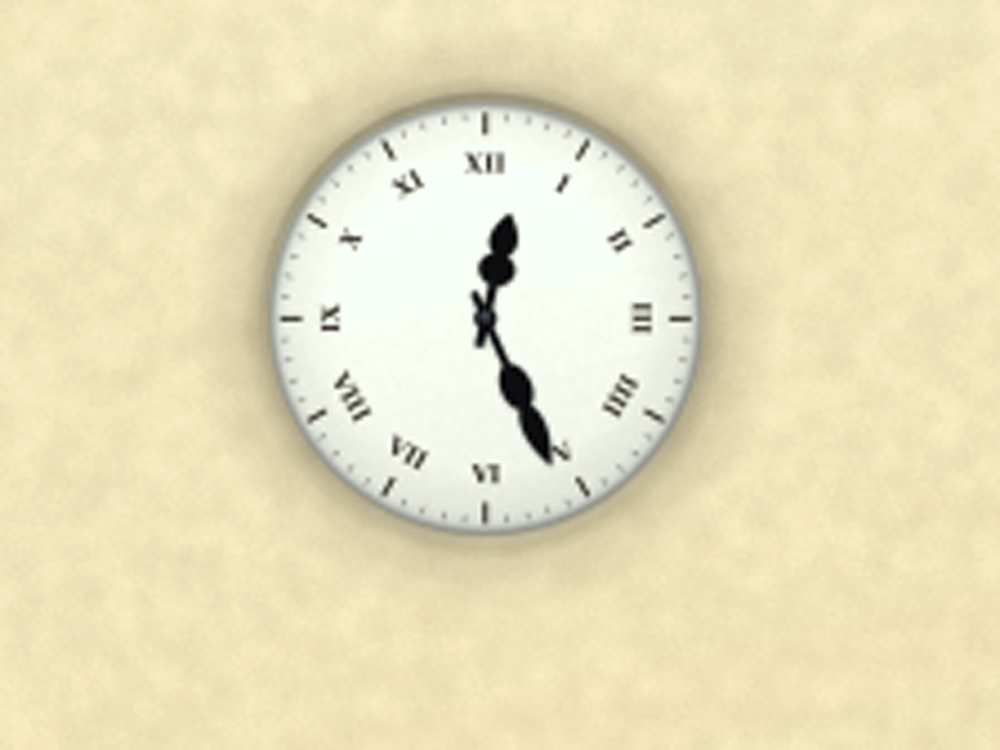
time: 12:26
